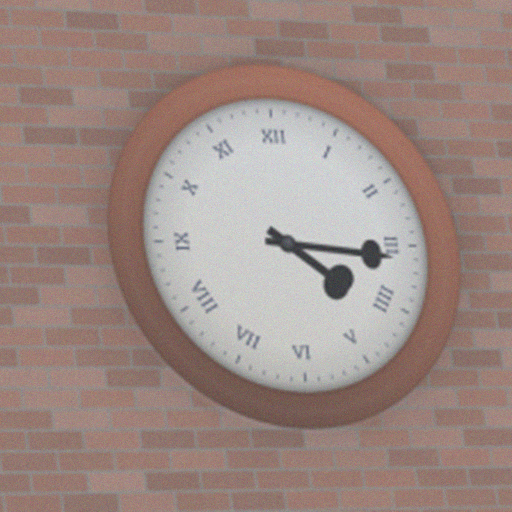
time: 4:16
